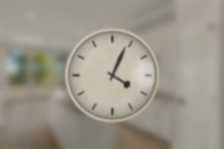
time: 4:04
